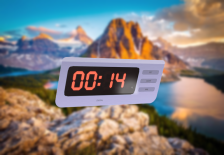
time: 0:14
